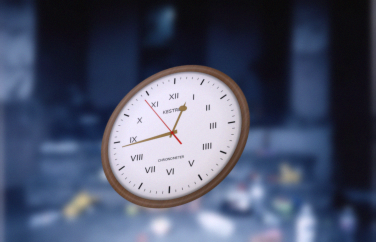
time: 12:43:54
